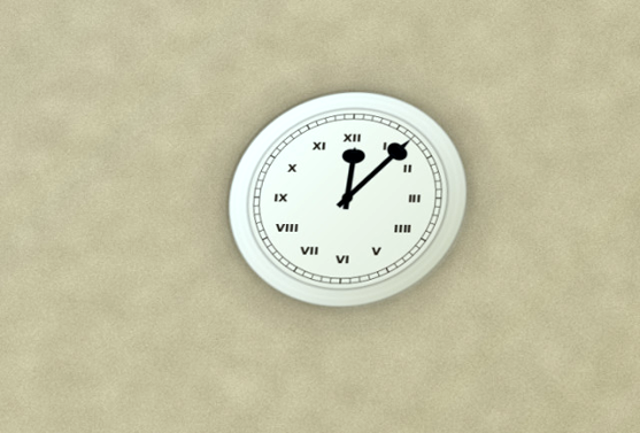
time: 12:07
